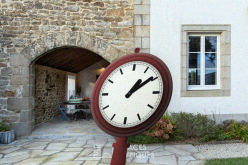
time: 1:09
